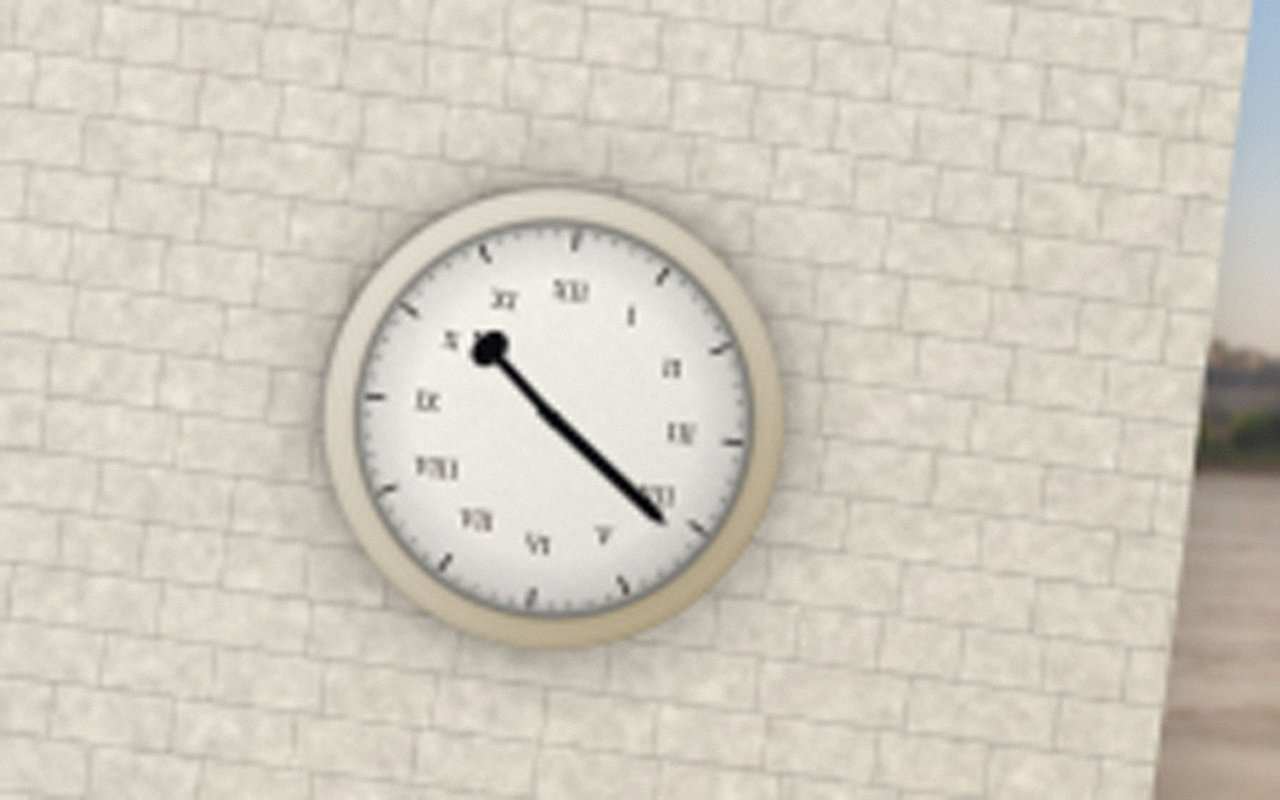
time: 10:21
